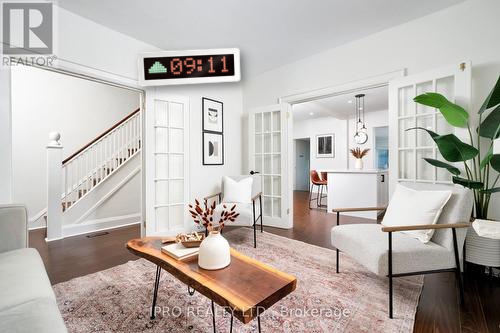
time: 9:11
